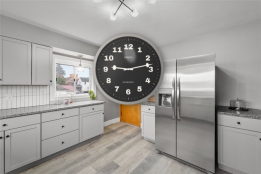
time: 9:13
